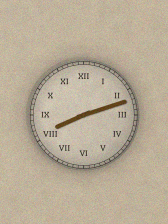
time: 8:12
